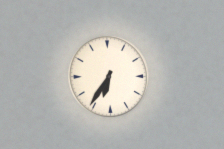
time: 6:36
